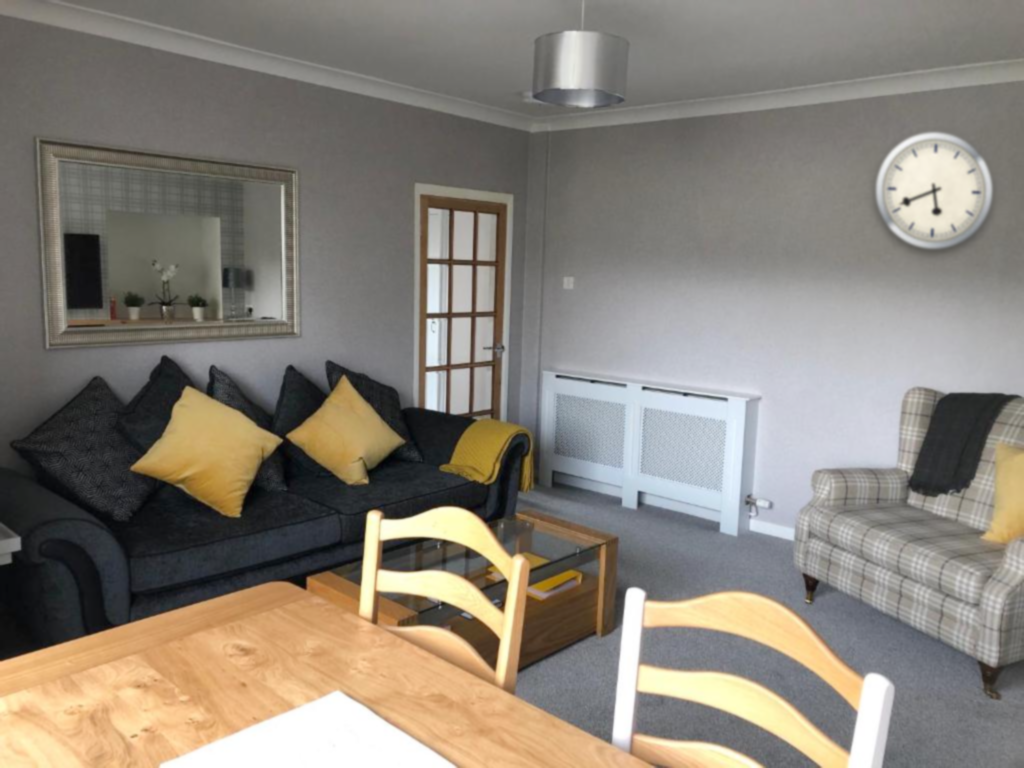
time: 5:41
